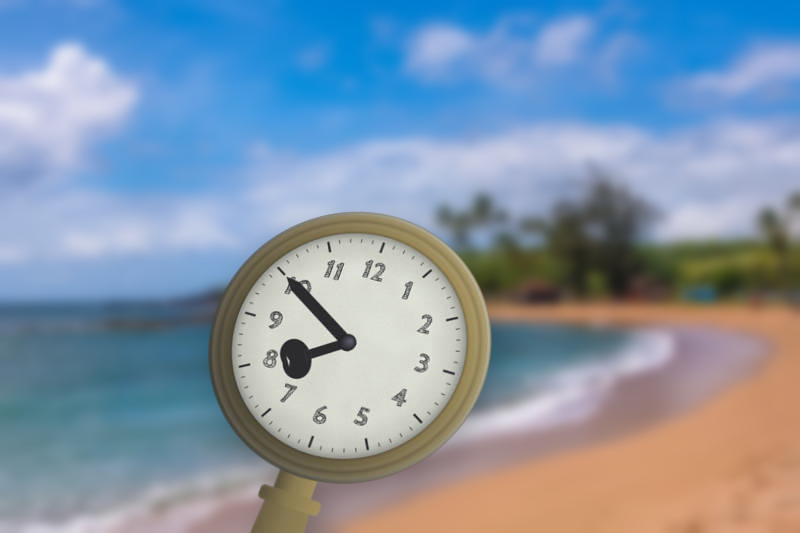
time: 7:50
